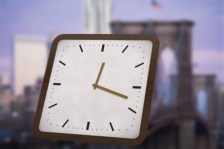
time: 12:18
